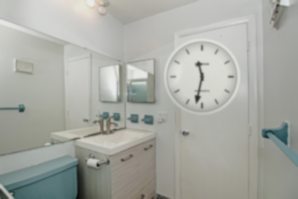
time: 11:32
